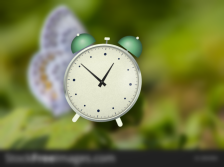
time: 12:51
